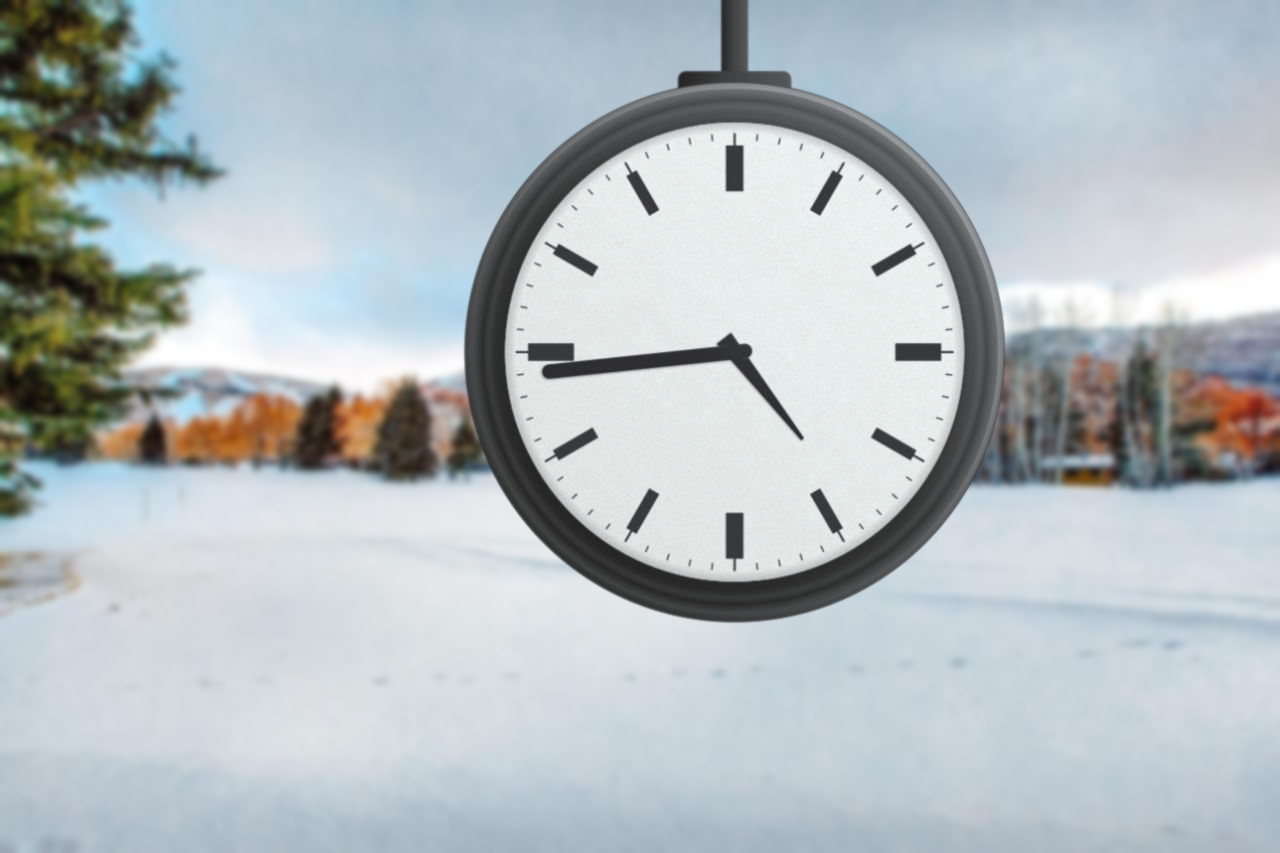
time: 4:44
